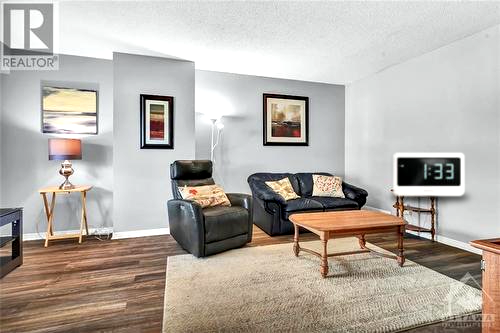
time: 1:33
